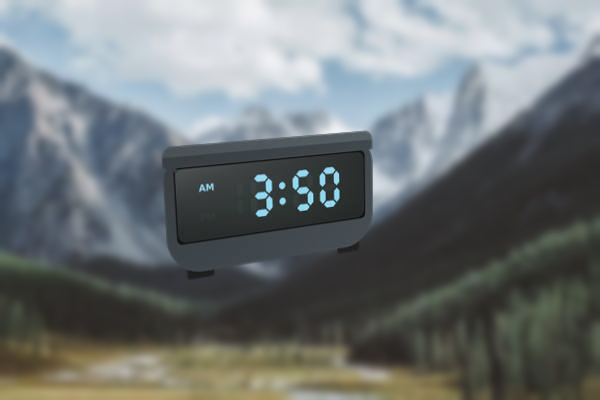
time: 3:50
